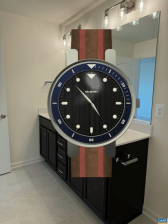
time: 4:53
